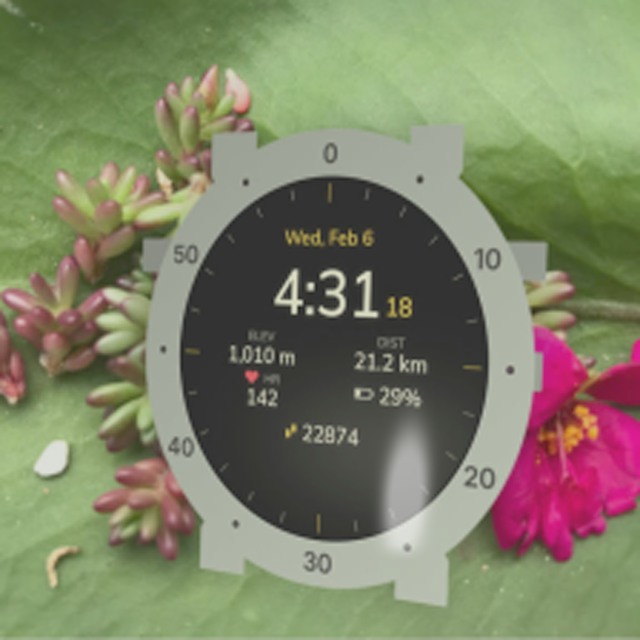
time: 4:31:18
